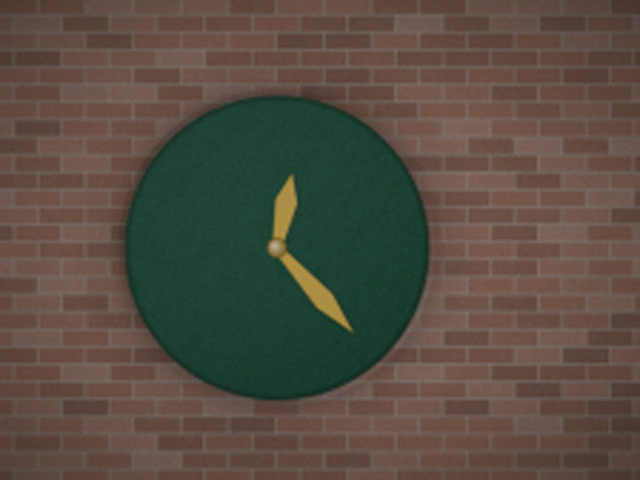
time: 12:23
